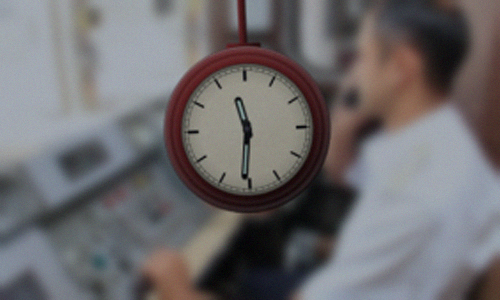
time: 11:31
